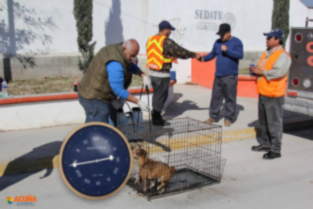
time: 2:44
